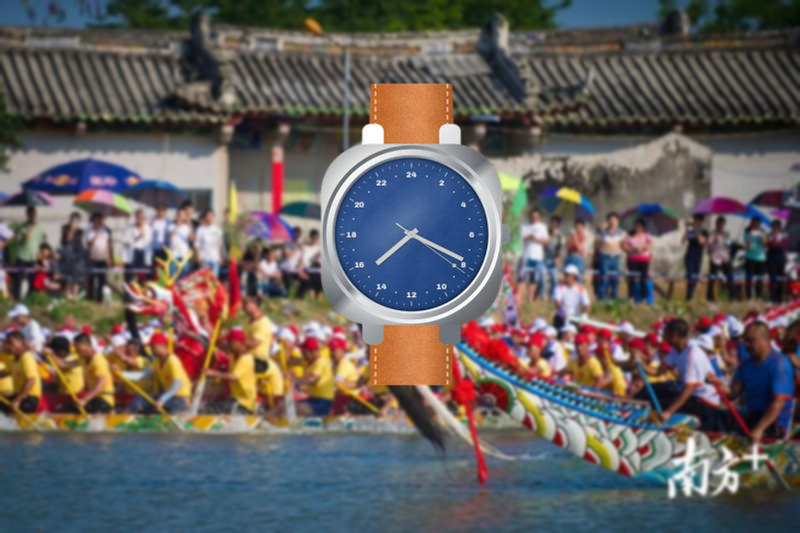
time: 15:19:21
